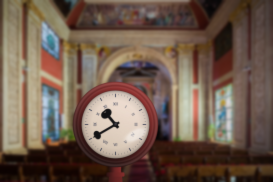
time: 10:40
